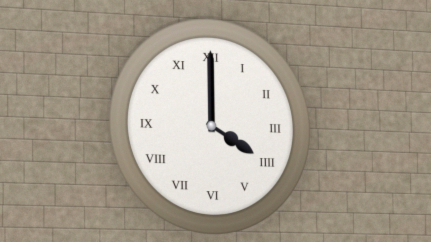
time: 4:00
